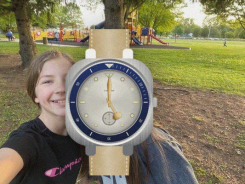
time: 5:00
